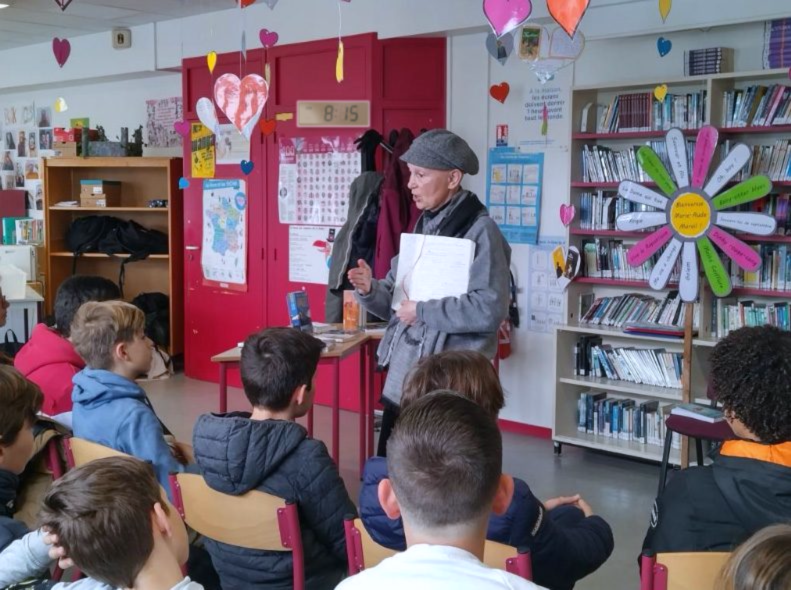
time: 8:15
